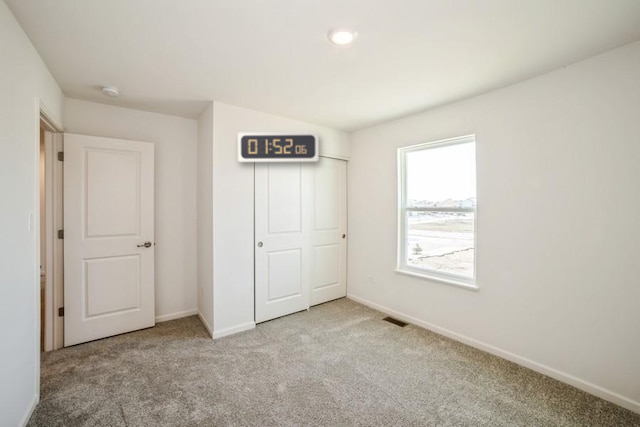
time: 1:52
